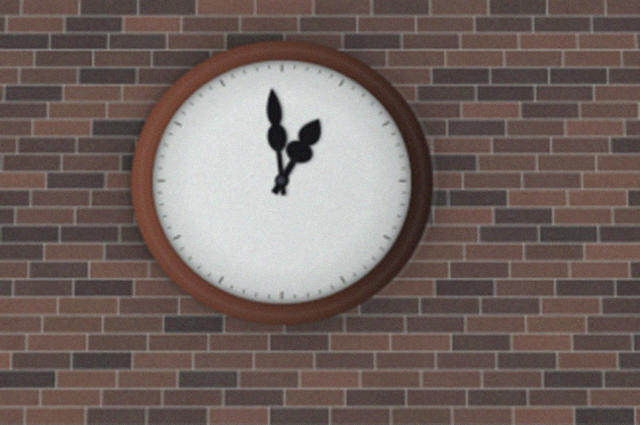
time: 12:59
